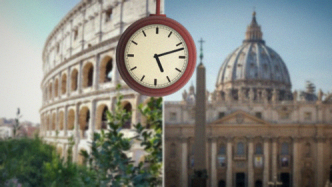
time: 5:12
